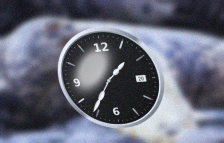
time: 1:36
